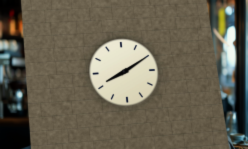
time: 8:10
